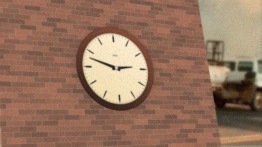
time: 2:48
